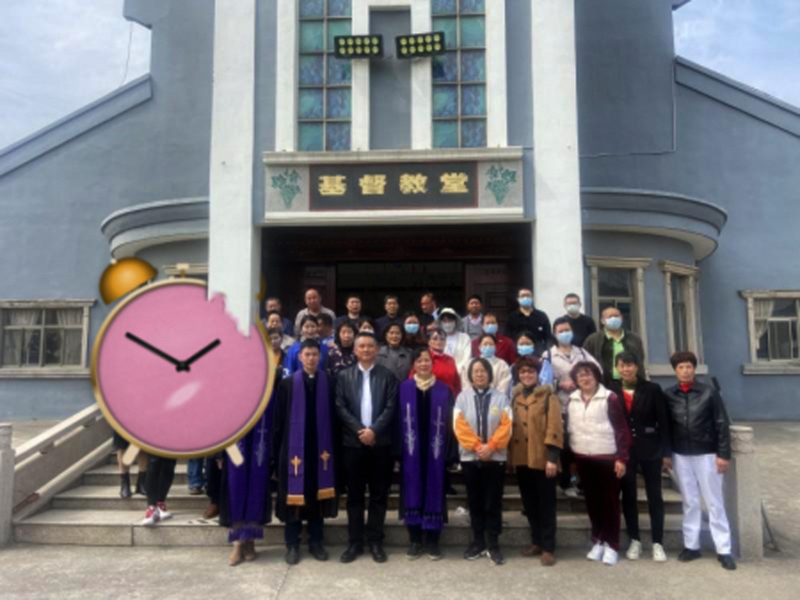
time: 1:50
